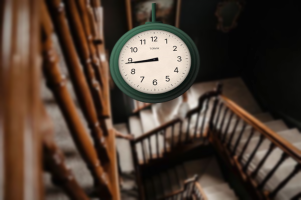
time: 8:44
